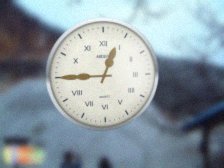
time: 12:45
